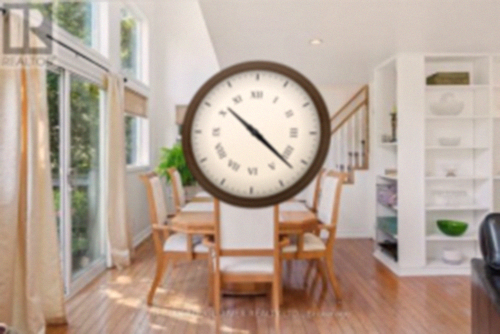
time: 10:22
